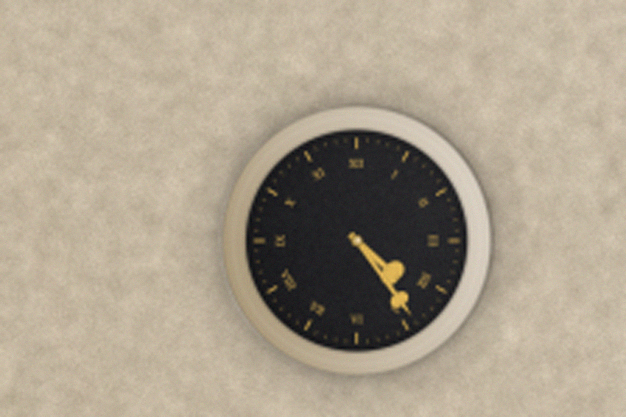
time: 4:24
